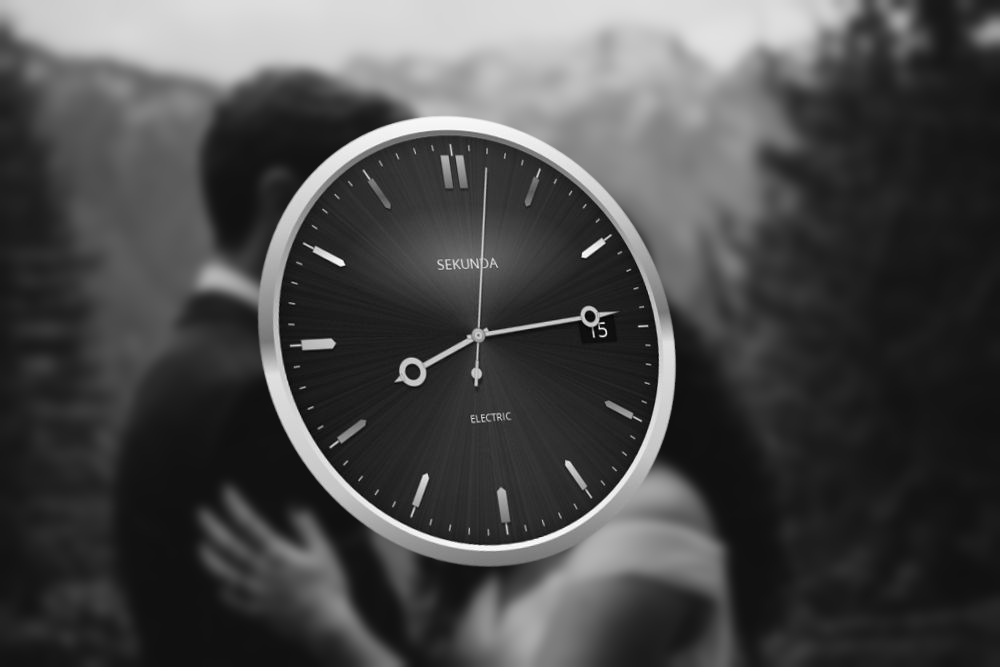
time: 8:14:02
